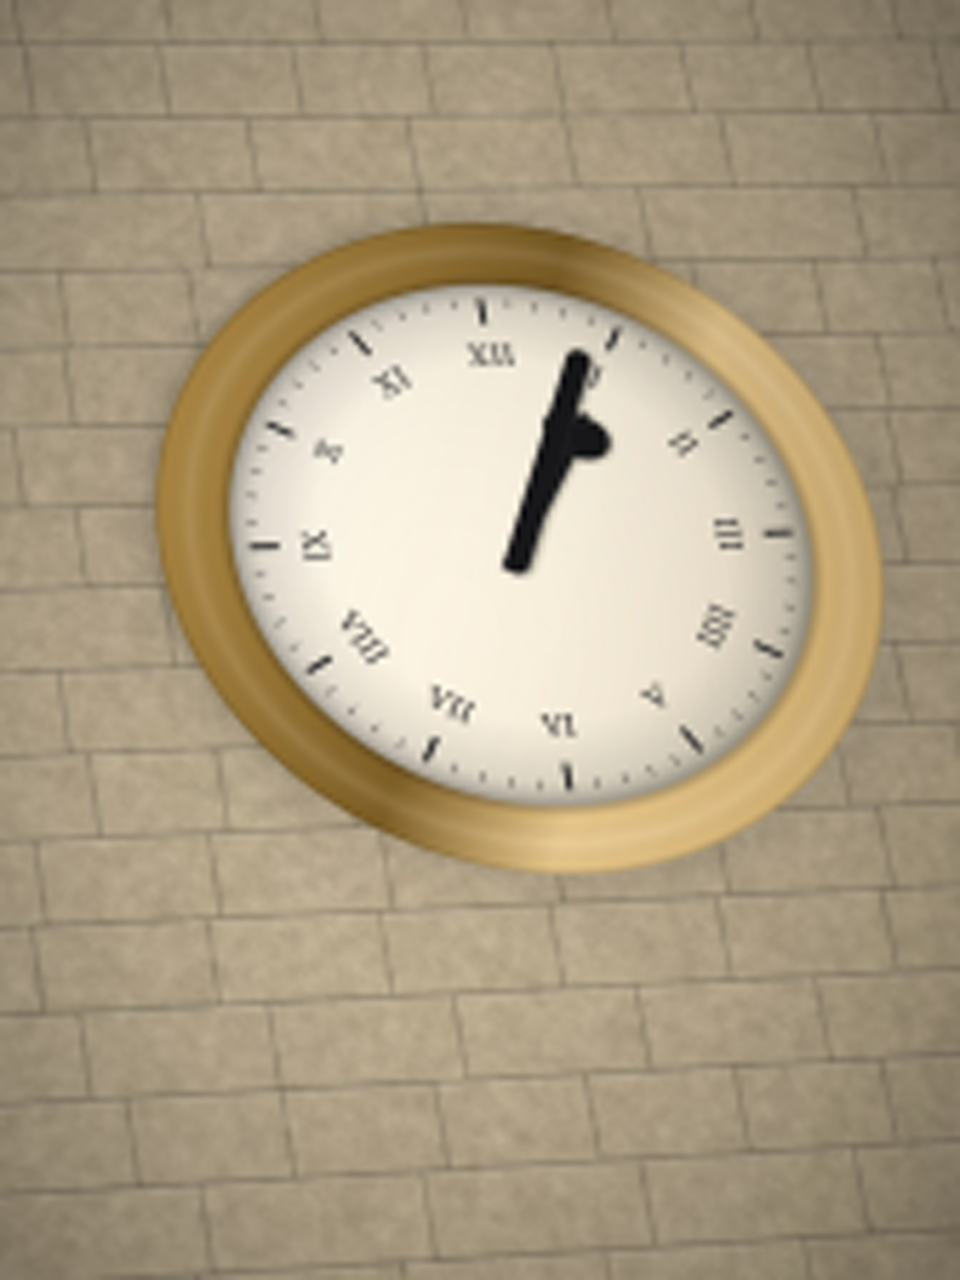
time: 1:04
